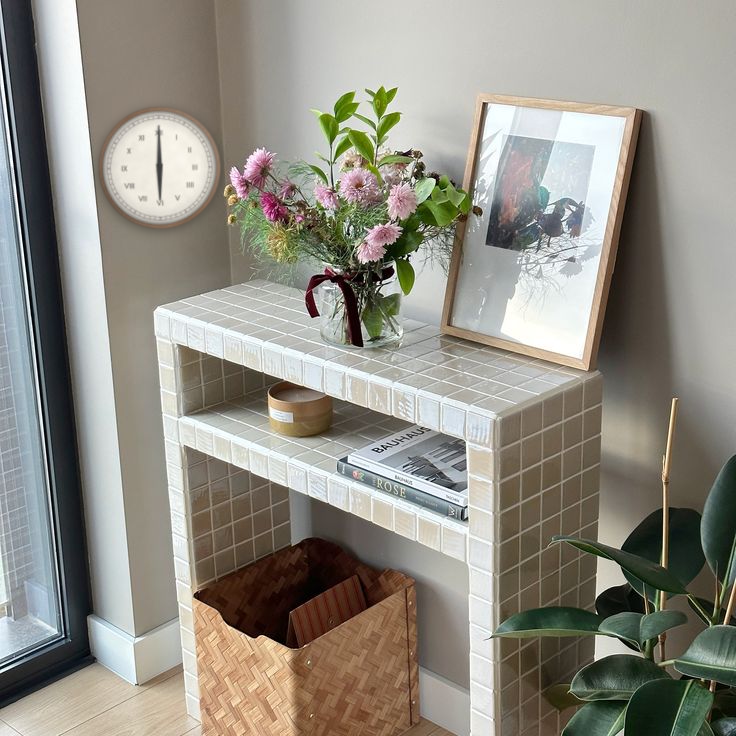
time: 6:00
